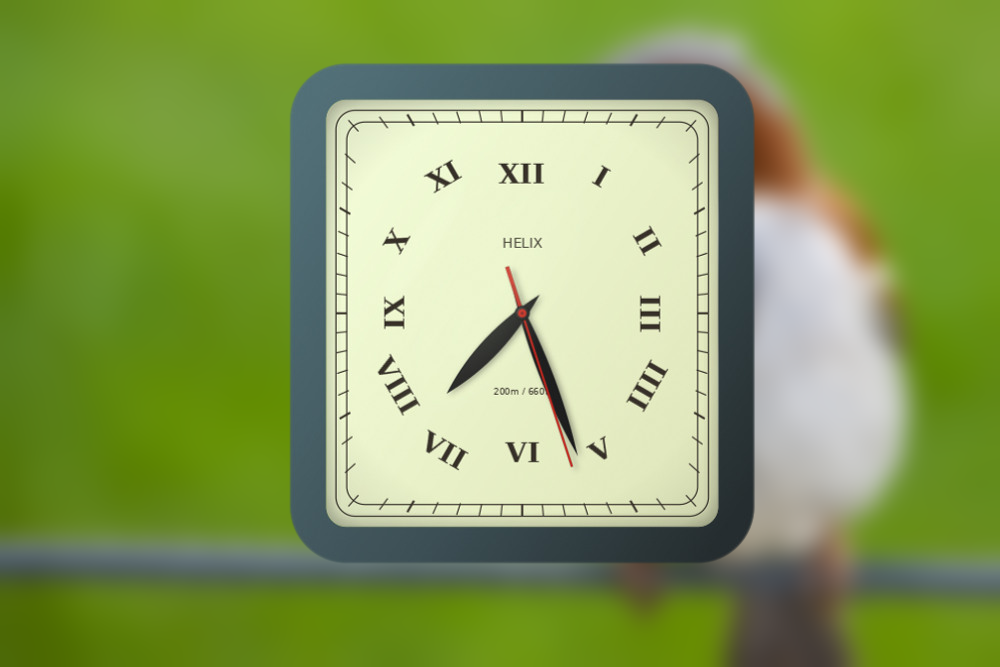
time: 7:26:27
